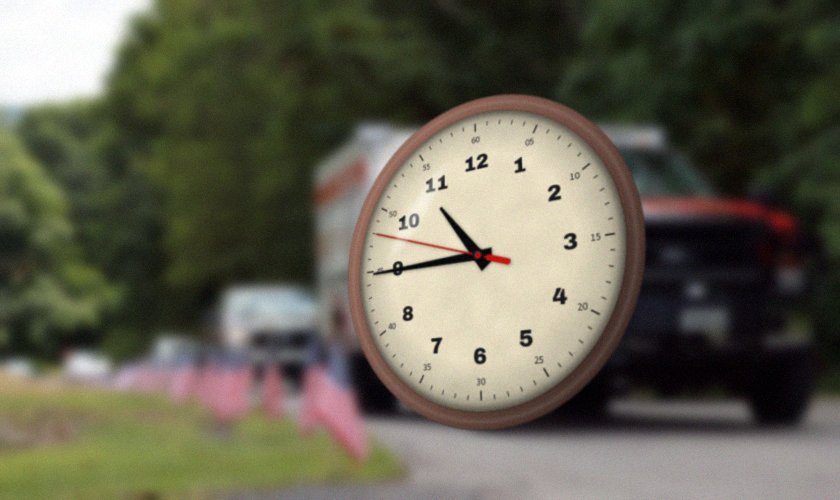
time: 10:44:48
